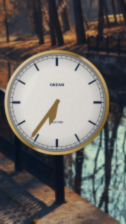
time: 6:36
